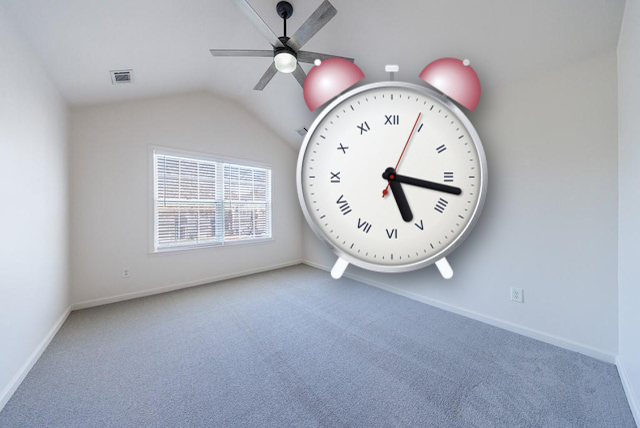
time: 5:17:04
